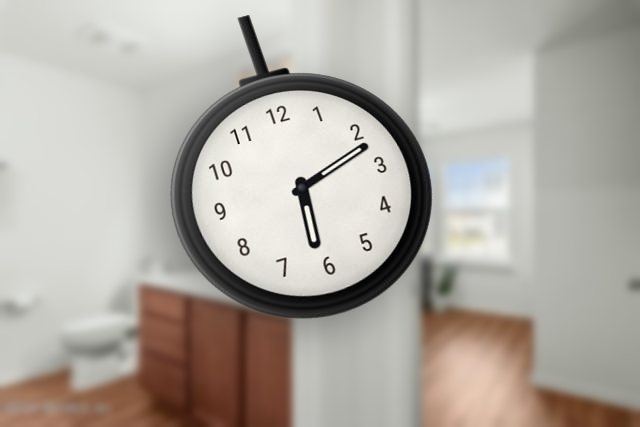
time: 6:12
